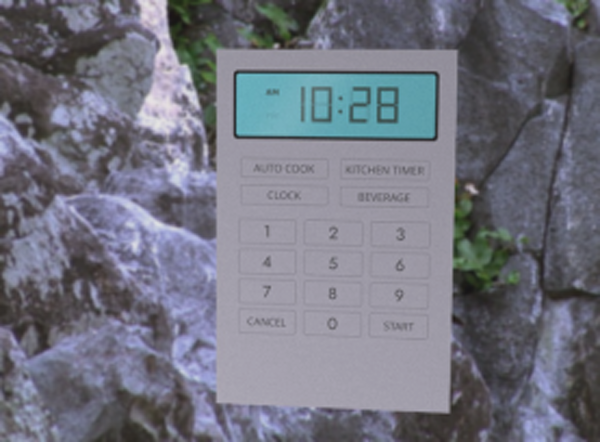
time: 10:28
